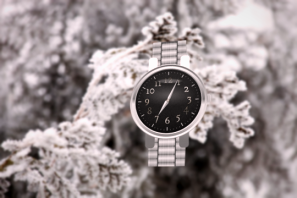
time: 7:04
